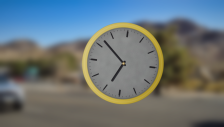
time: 6:52
